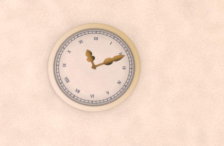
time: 11:11
